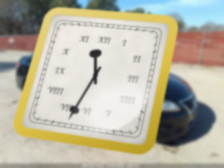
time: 11:33
